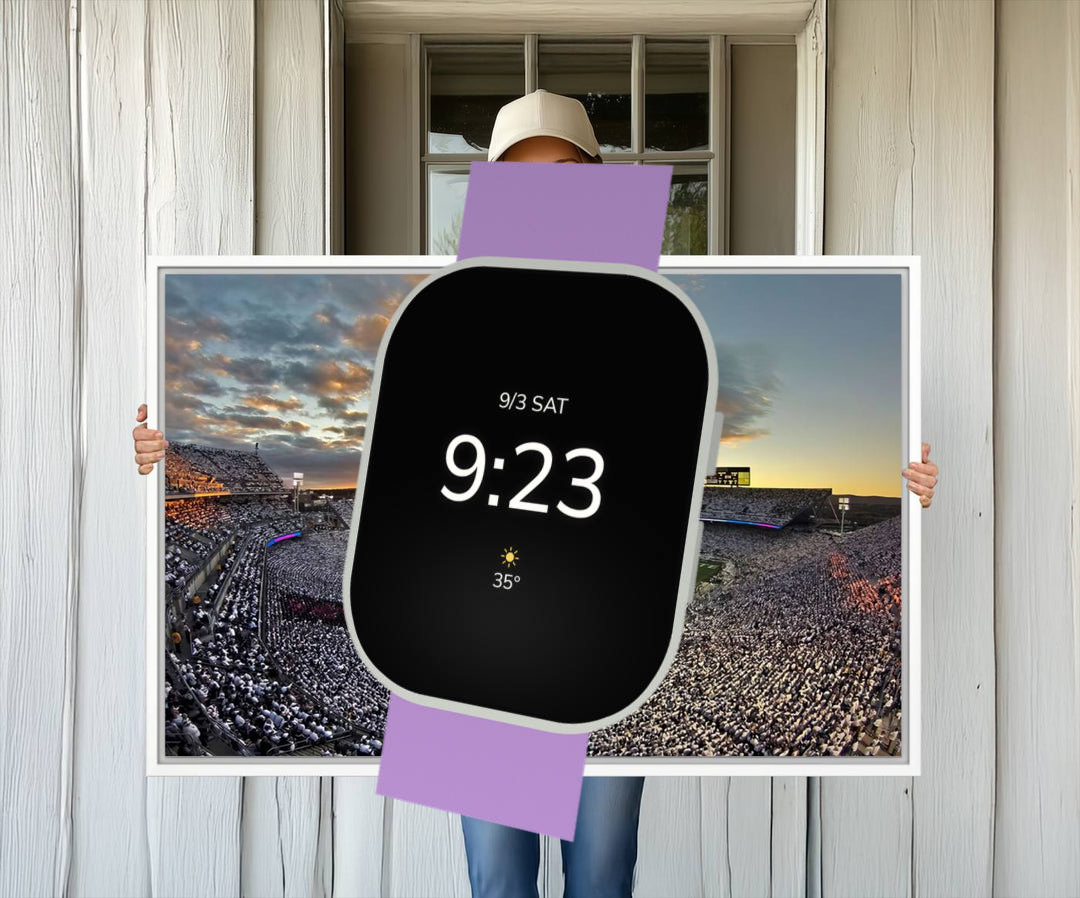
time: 9:23
